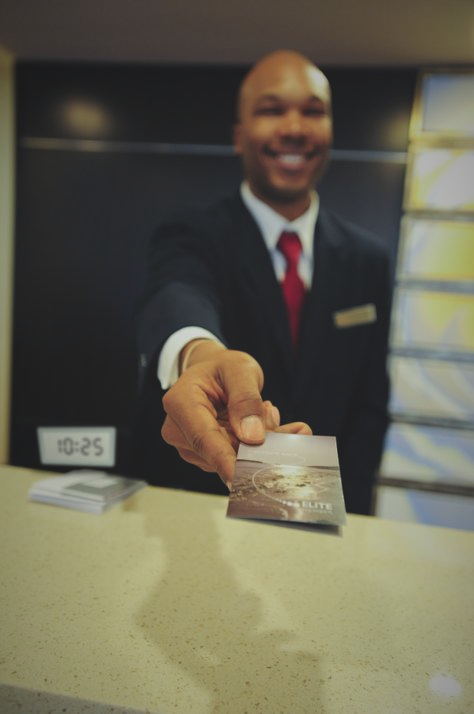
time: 10:25
